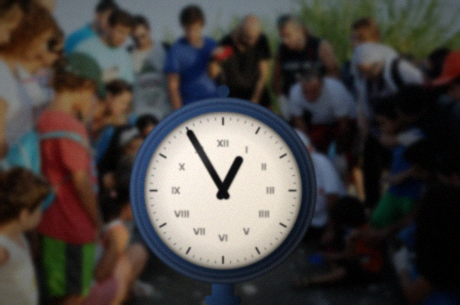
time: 12:55
